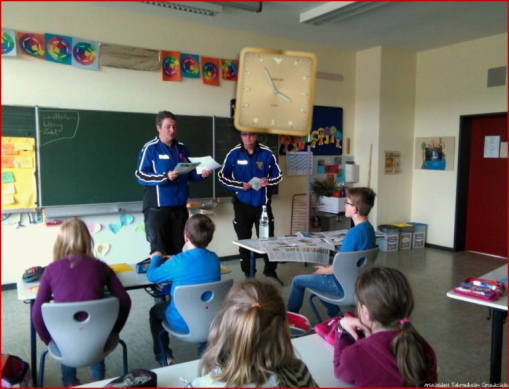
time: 3:55
